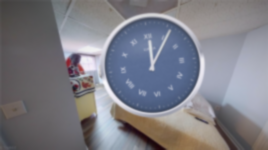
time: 12:06
